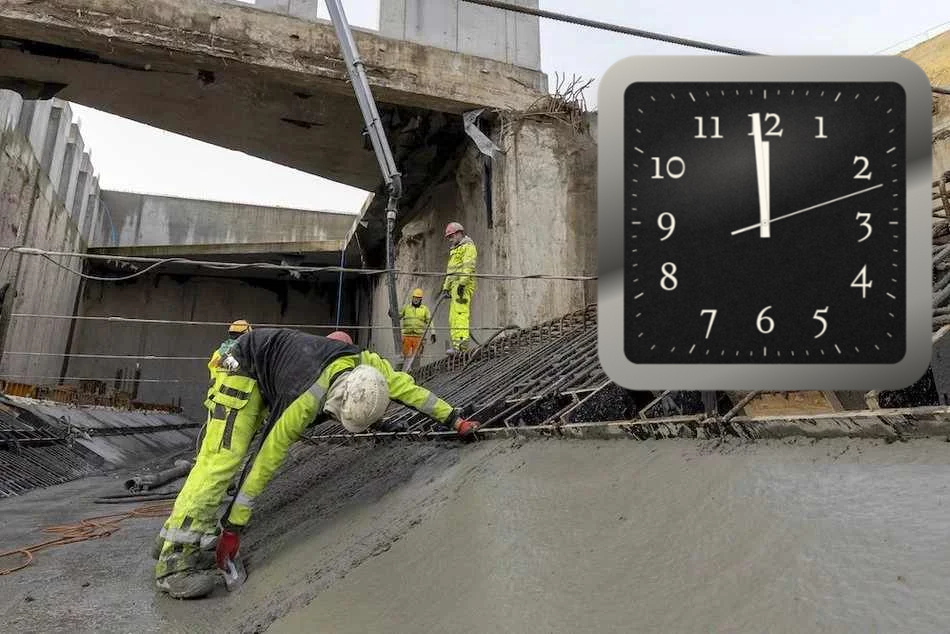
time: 11:59:12
